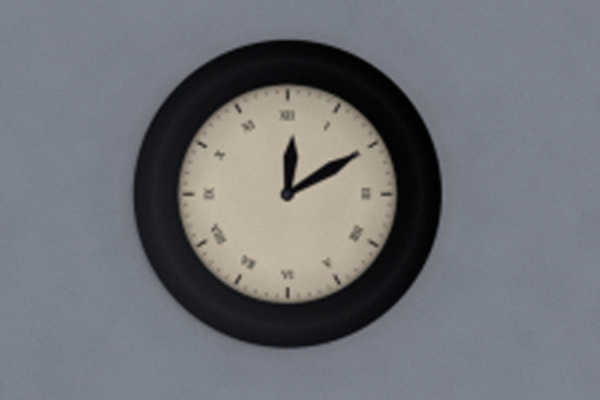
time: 12:10
